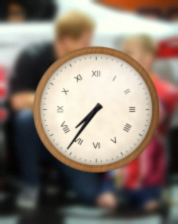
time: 7:36
